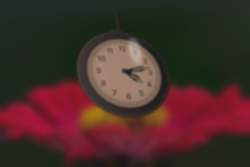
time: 4:13
